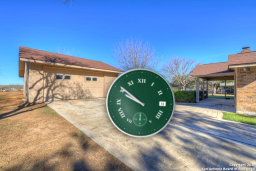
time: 9:51
